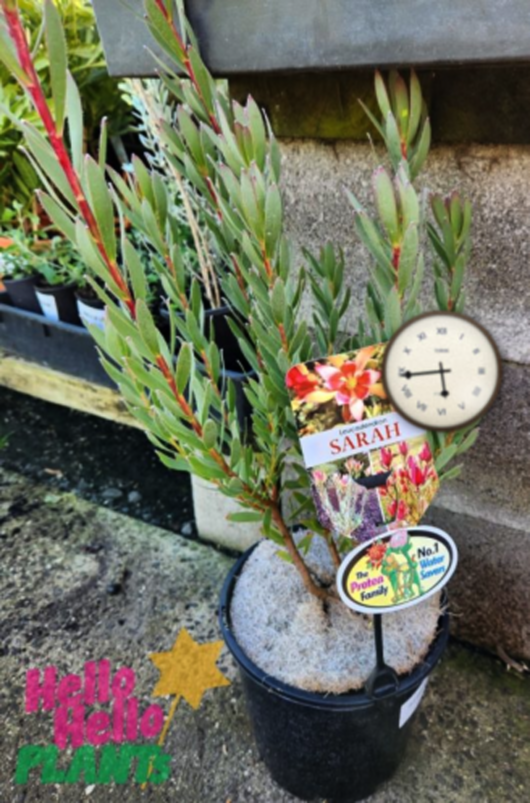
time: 5:44
